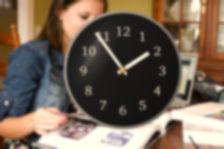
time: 1:54
